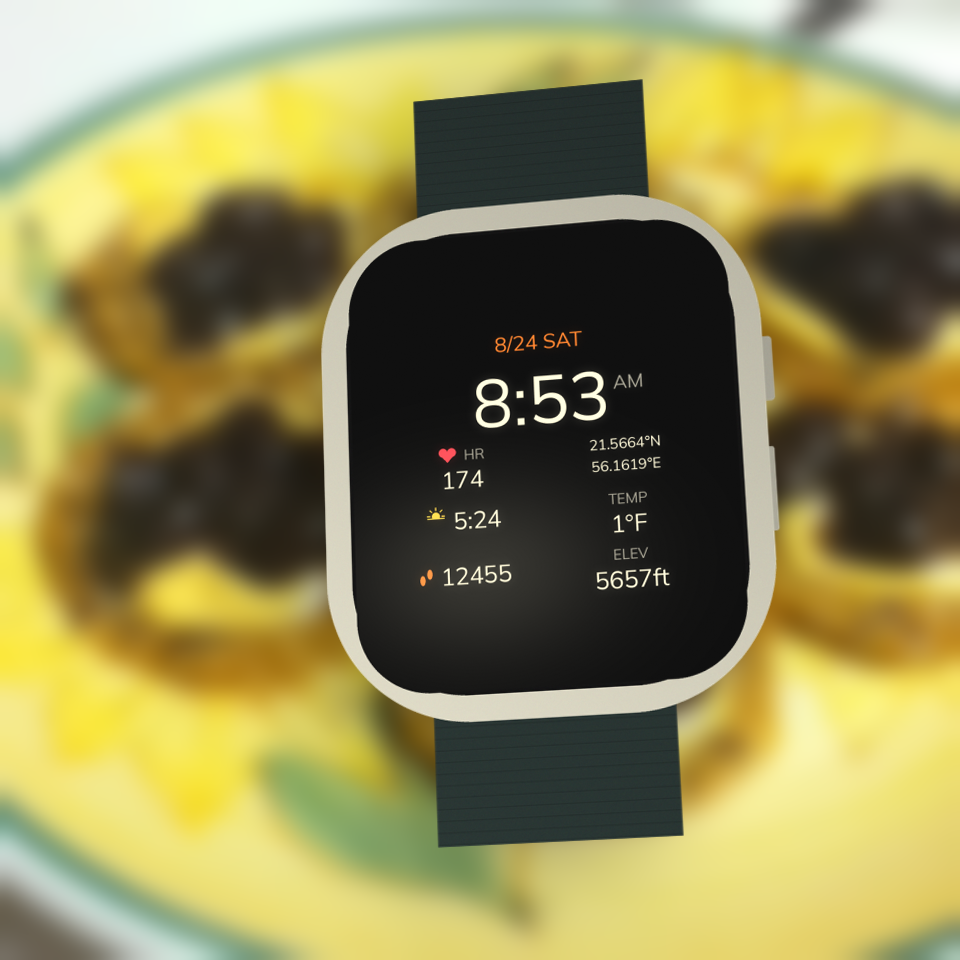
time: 8:53
